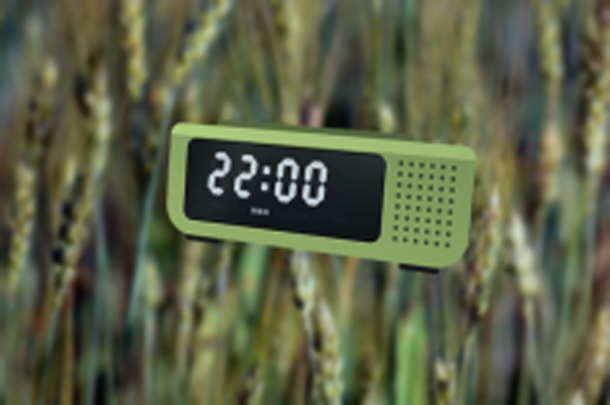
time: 22:00
